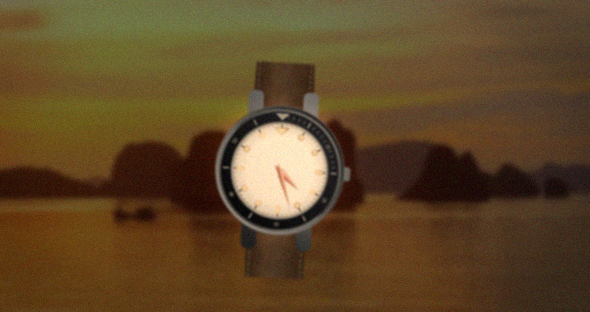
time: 4:27
